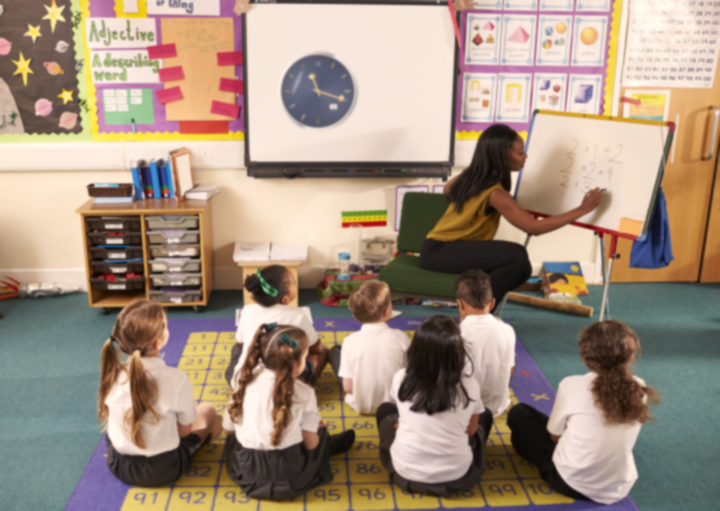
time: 11:18
